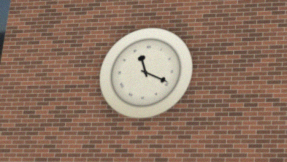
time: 11:19
